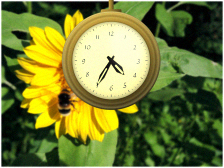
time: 4:35
